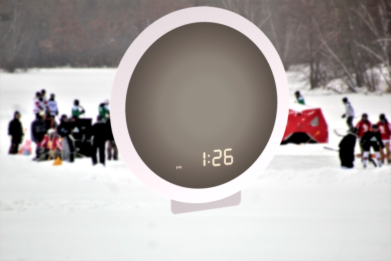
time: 1:26
